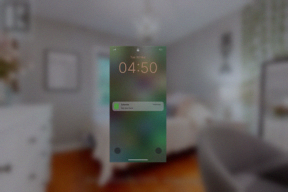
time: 4:50
